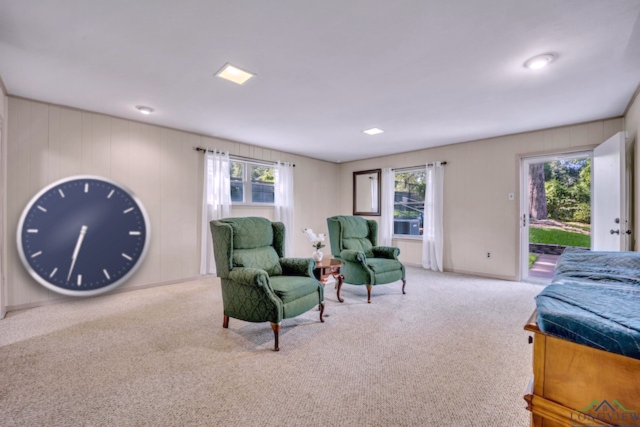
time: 6:32
